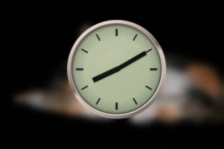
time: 8:10
